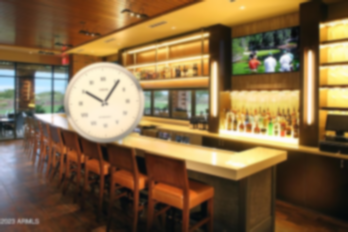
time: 10:06
